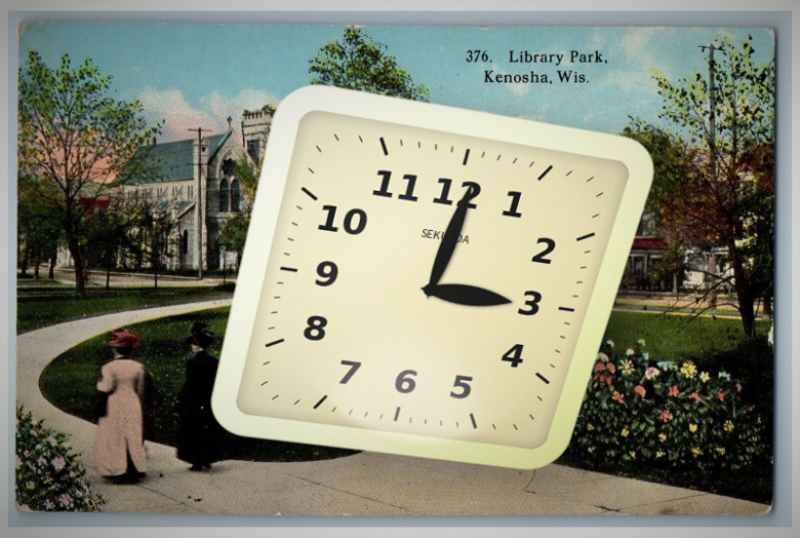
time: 3:01
